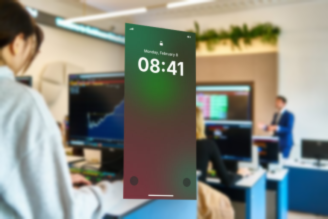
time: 8:41
